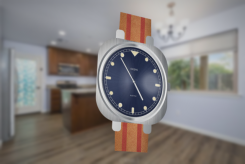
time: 4:54
